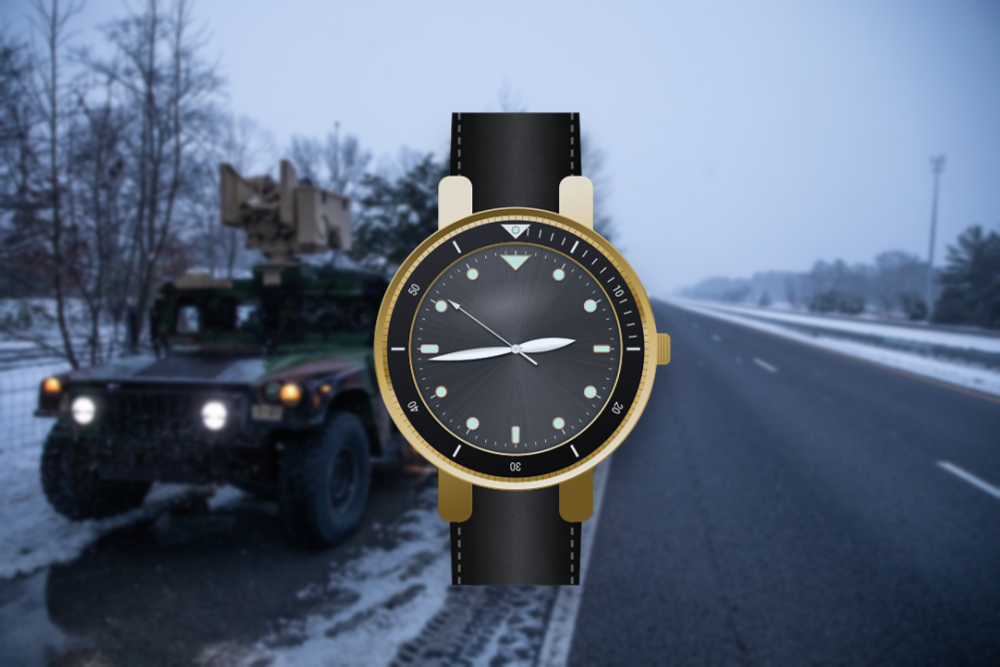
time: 2:43:51
